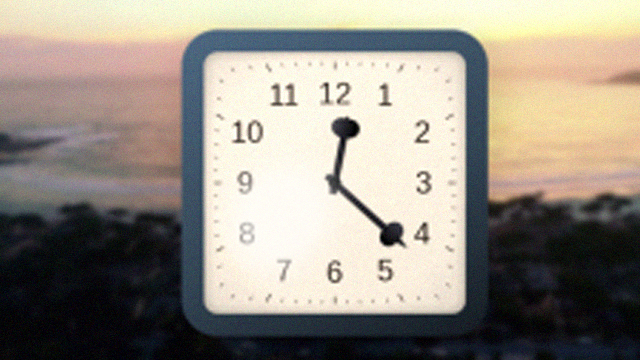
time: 12:22
